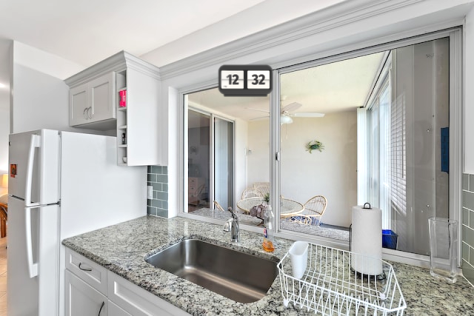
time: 12:32
